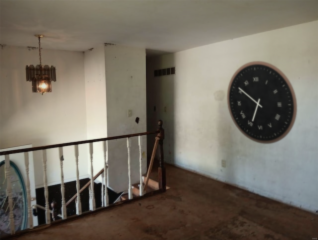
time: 6:51
